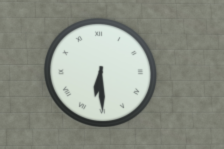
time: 6:30
